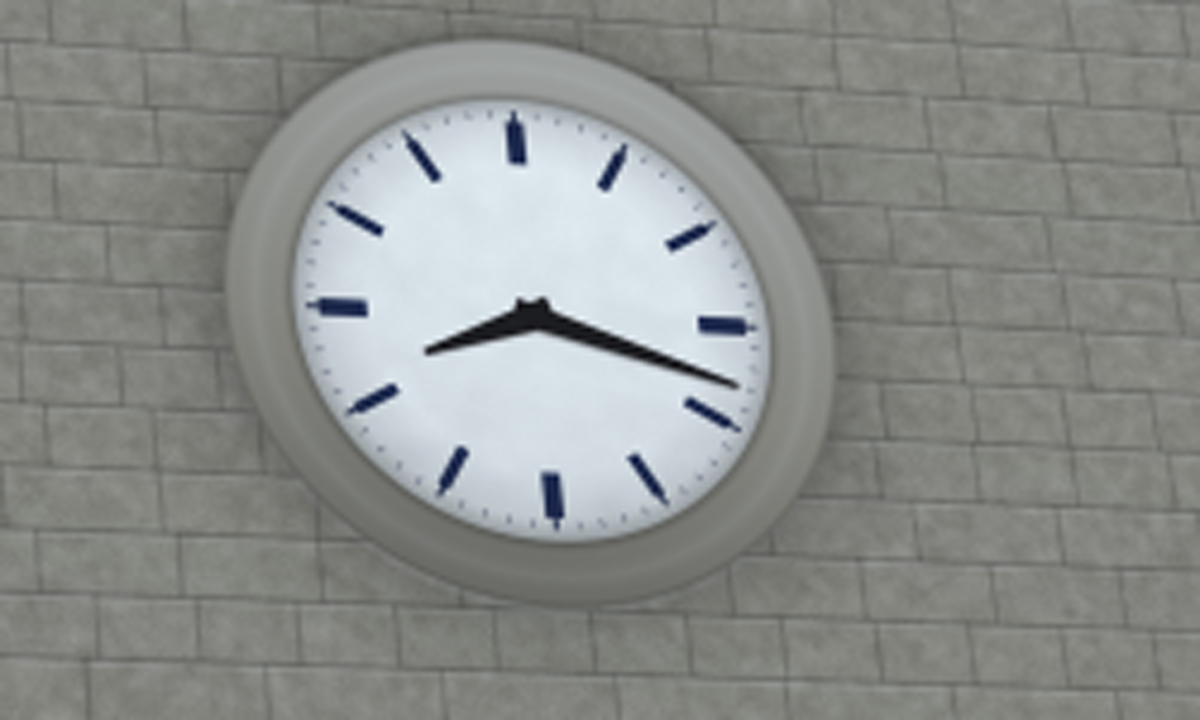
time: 8:18
